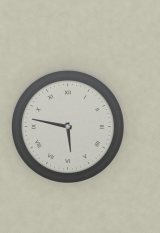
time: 5:47
